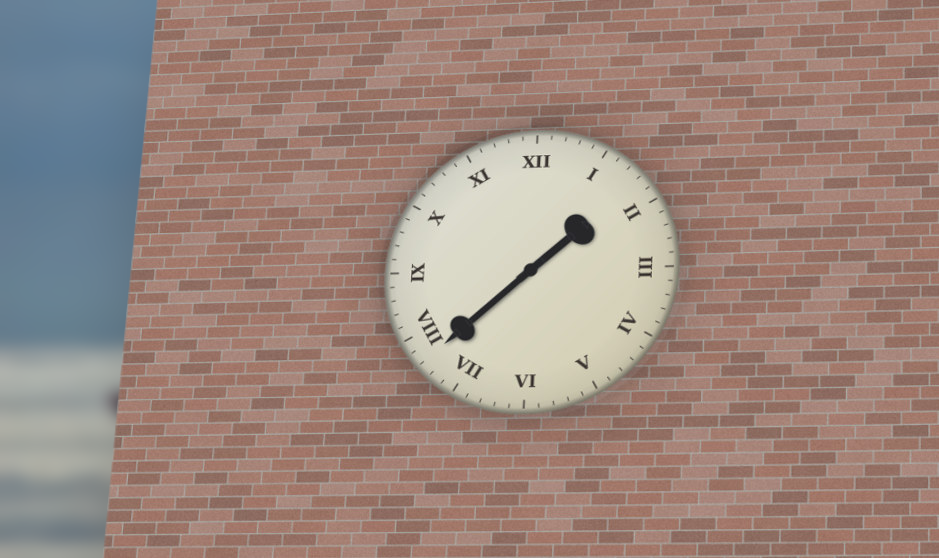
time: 1:38
